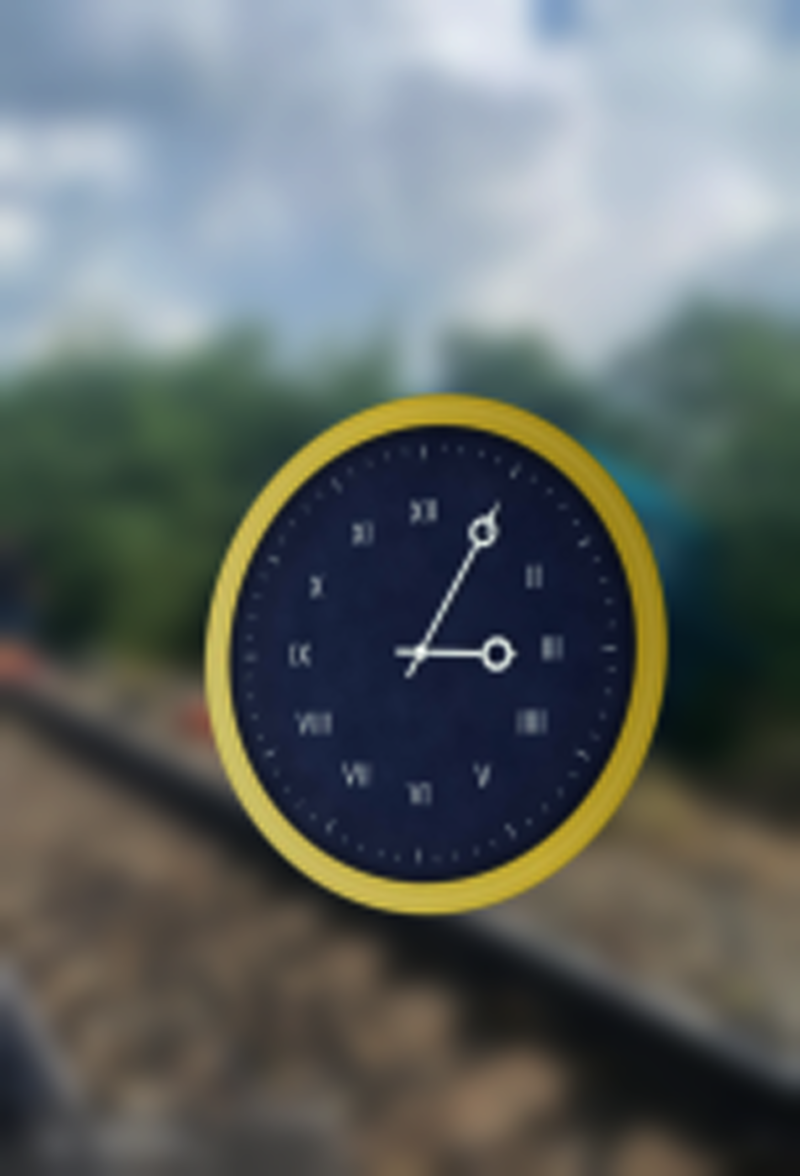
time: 3:05
